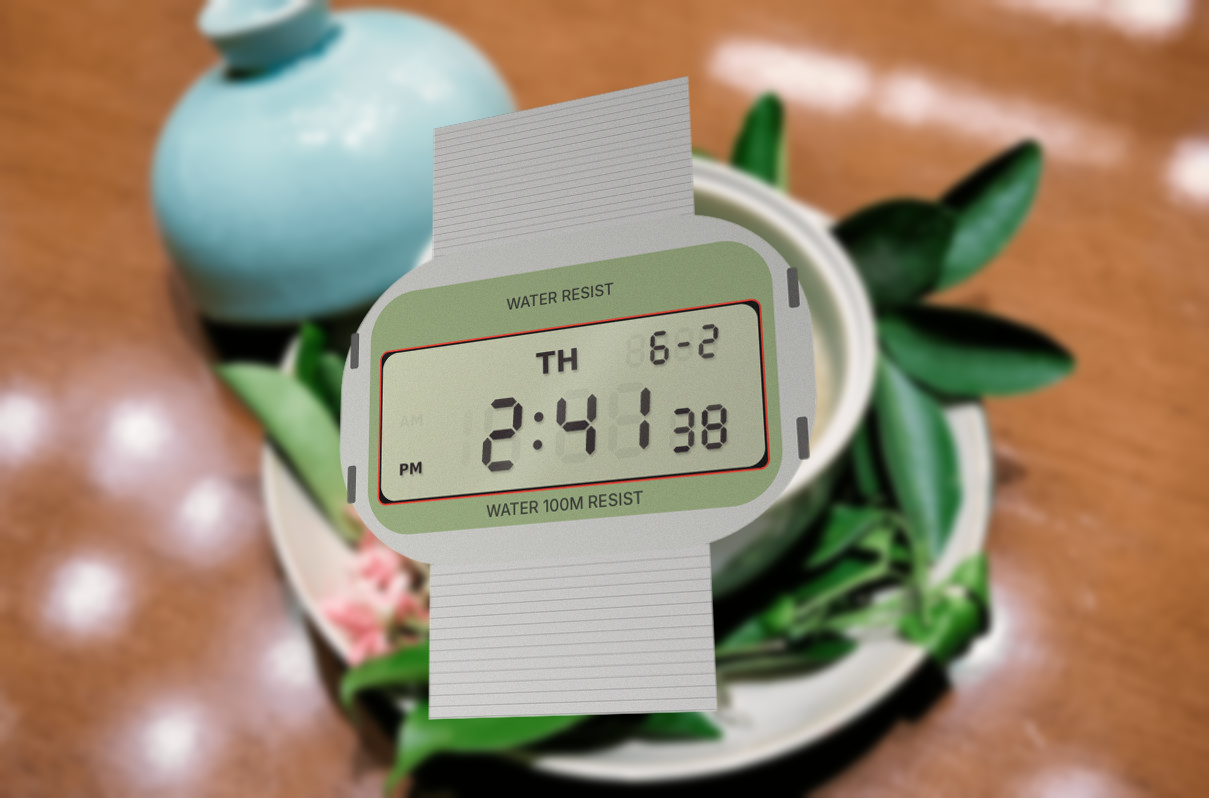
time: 2:41:38
